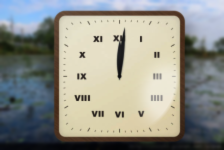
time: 12:01
